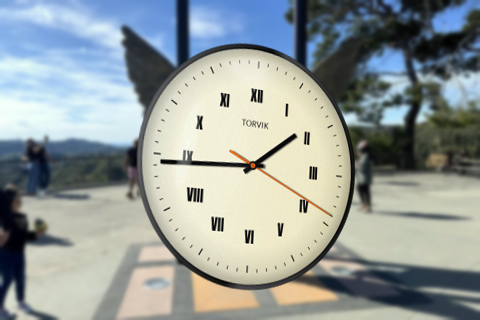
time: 1:44:19
